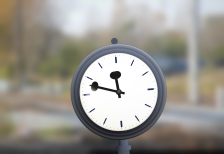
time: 11:48
